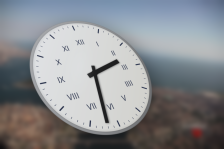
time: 2:32
